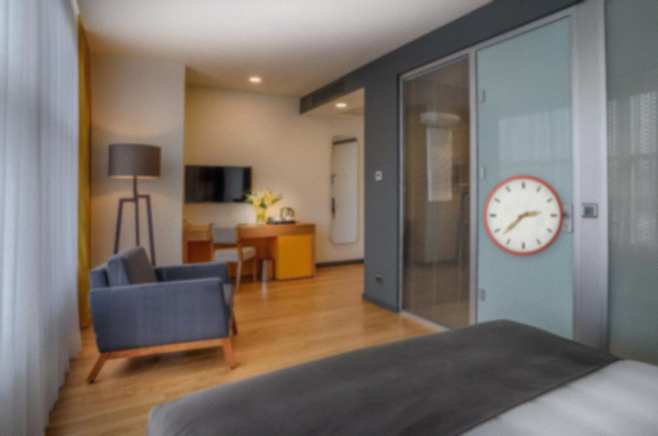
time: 2:38
